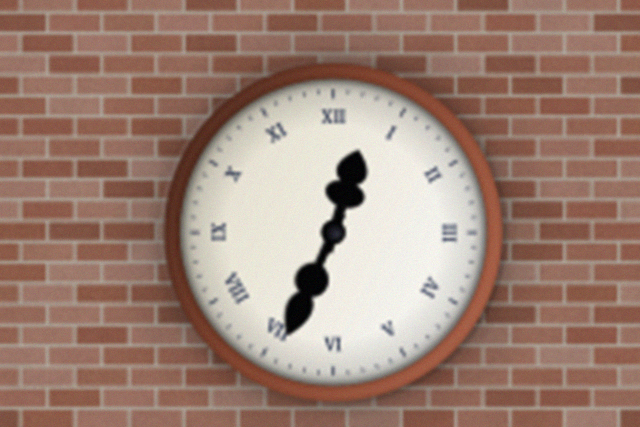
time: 12:34
